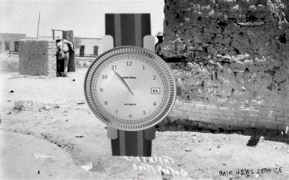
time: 10:54
